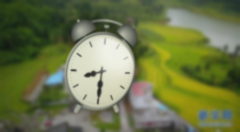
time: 8:30
